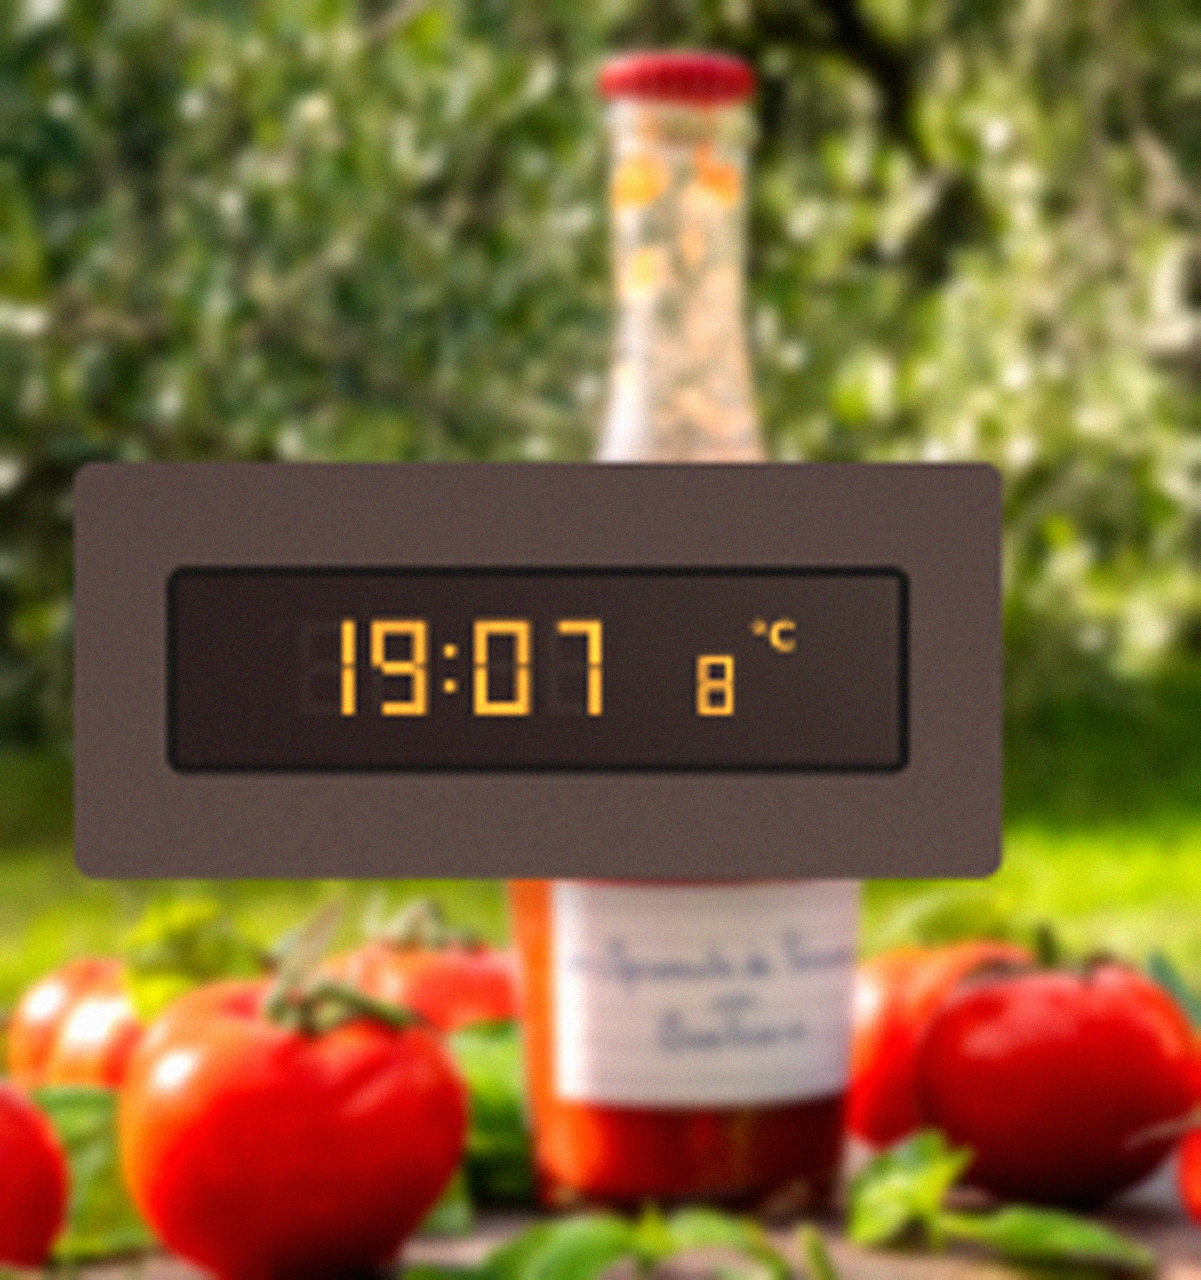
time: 19:07
